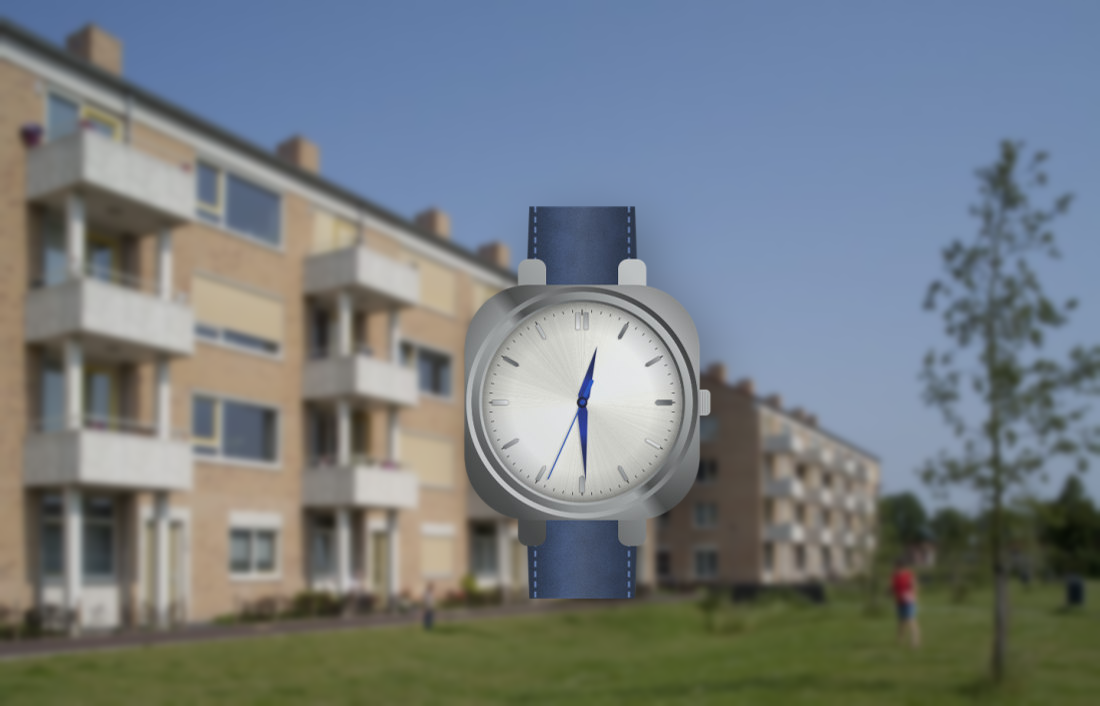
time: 12:29:34
